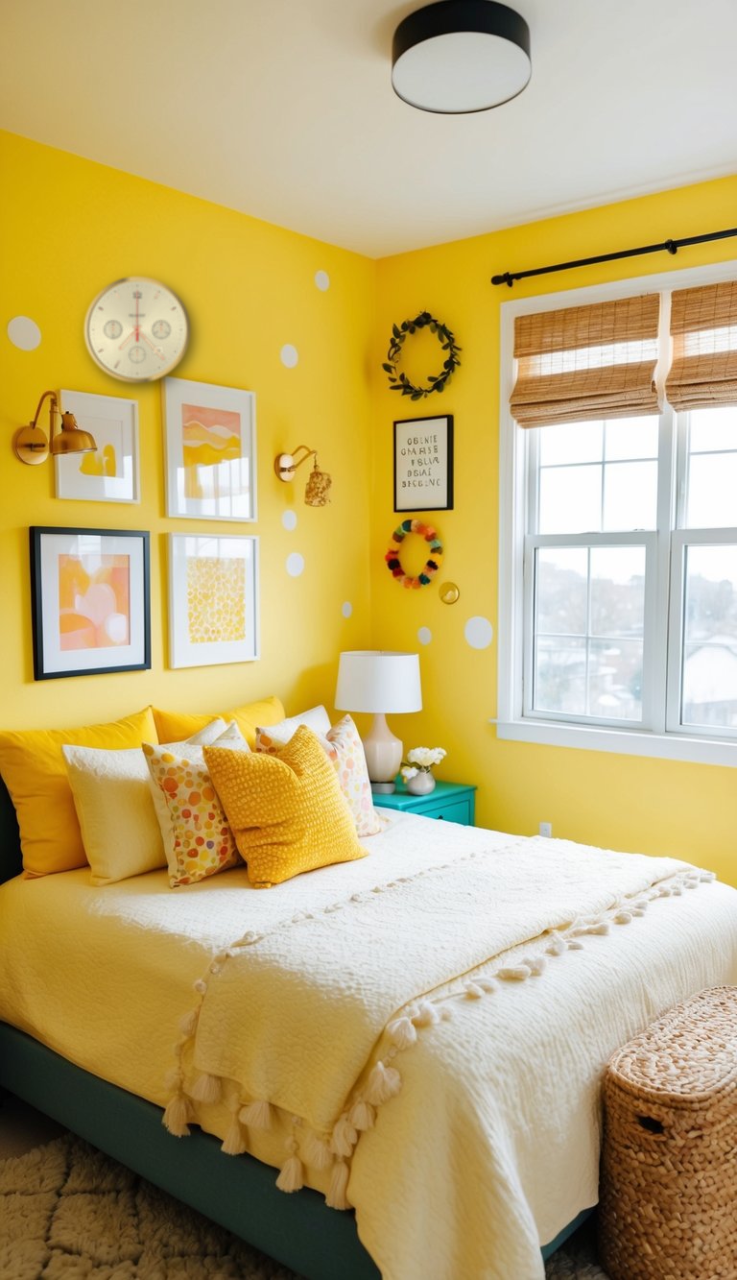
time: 7:23
